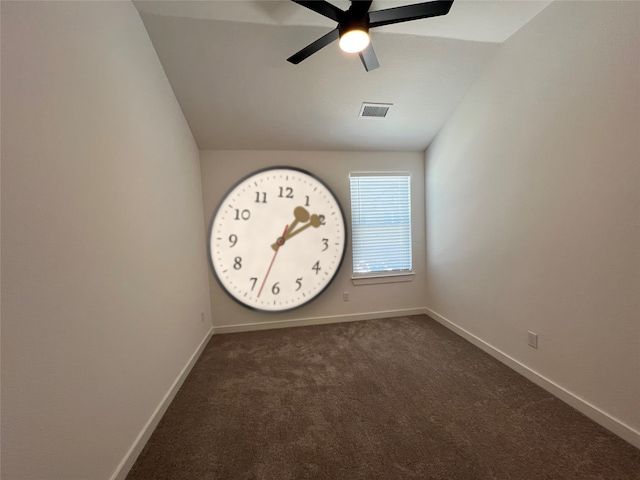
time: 1:09:33
